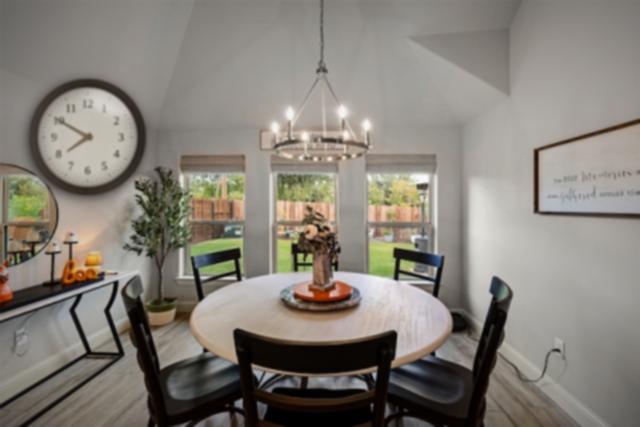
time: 7:50
